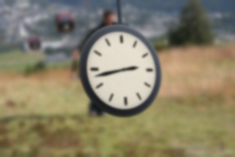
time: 2:43
